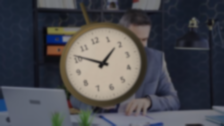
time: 1:51
